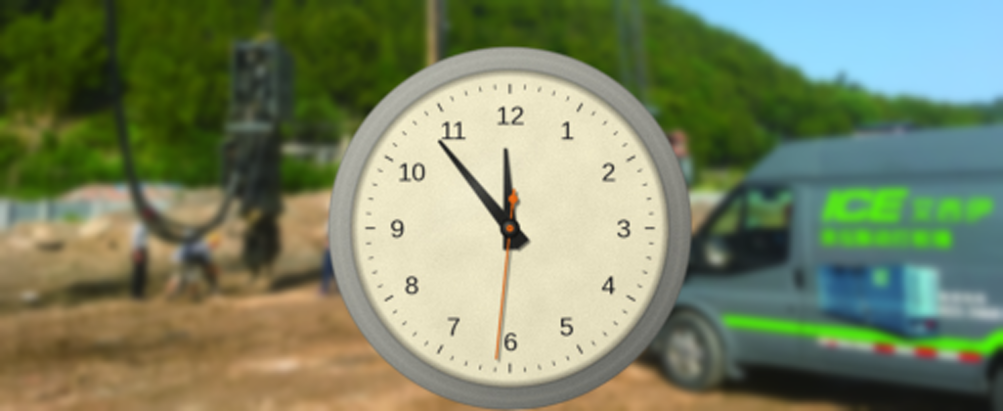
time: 11:53:31
